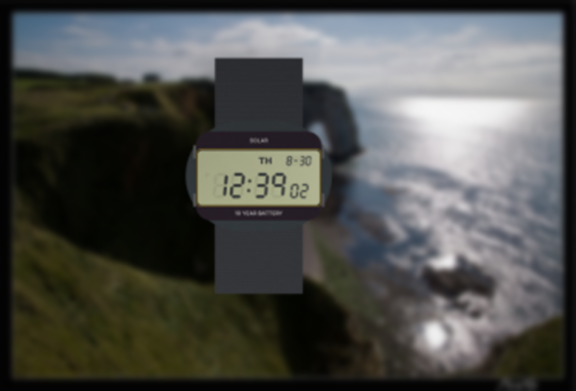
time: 12:39:02
